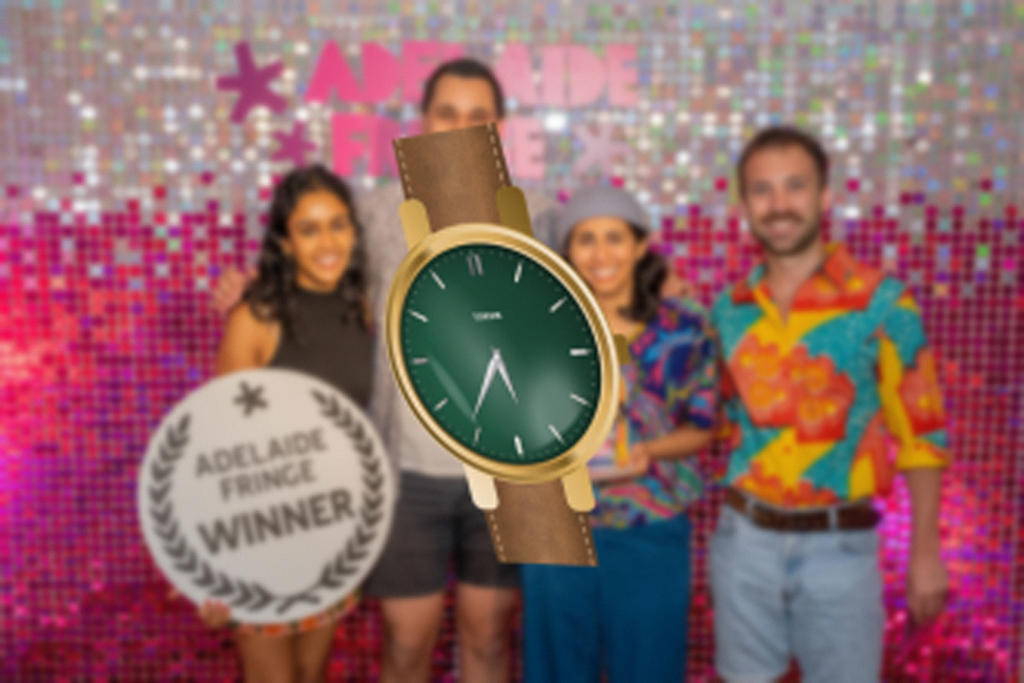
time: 5:36
